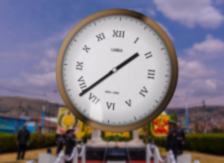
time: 1:38
